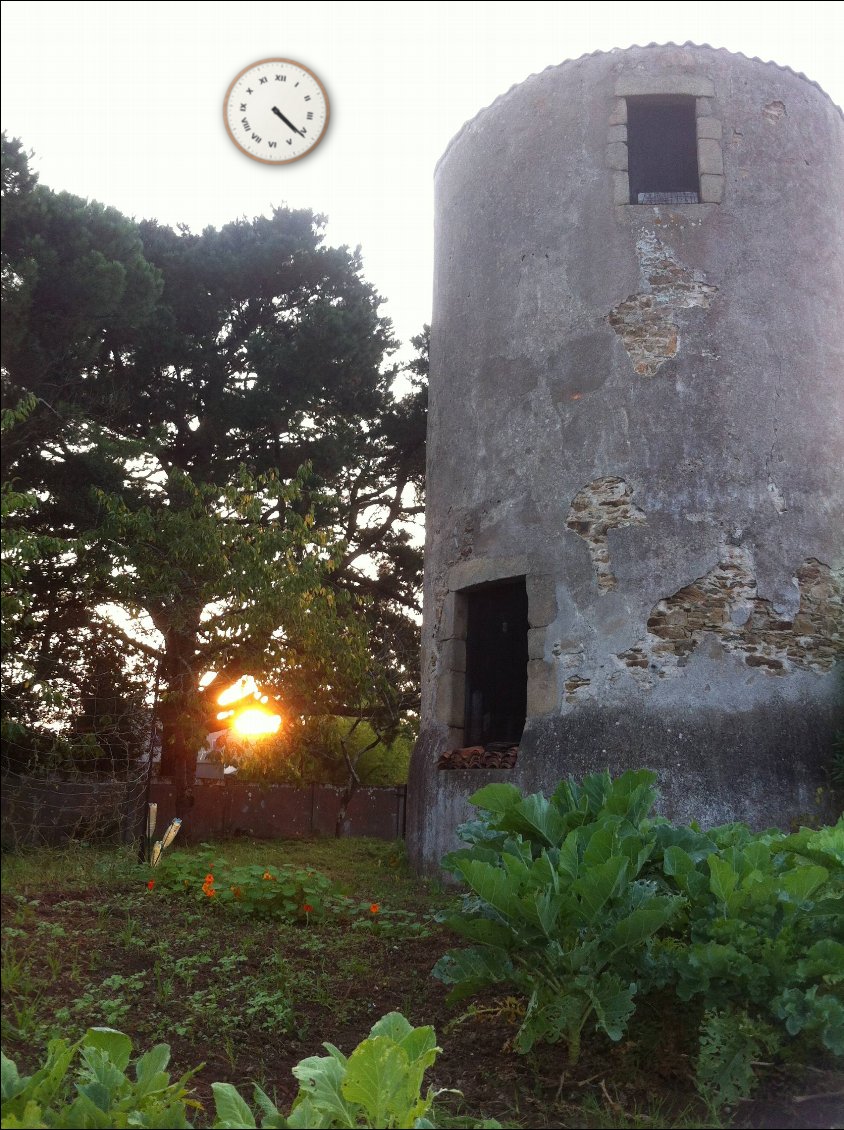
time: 4:21
